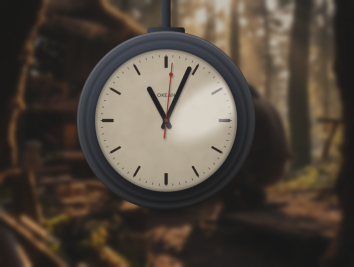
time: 11:04:01
